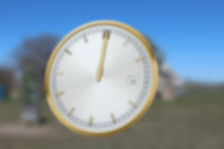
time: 12:00
